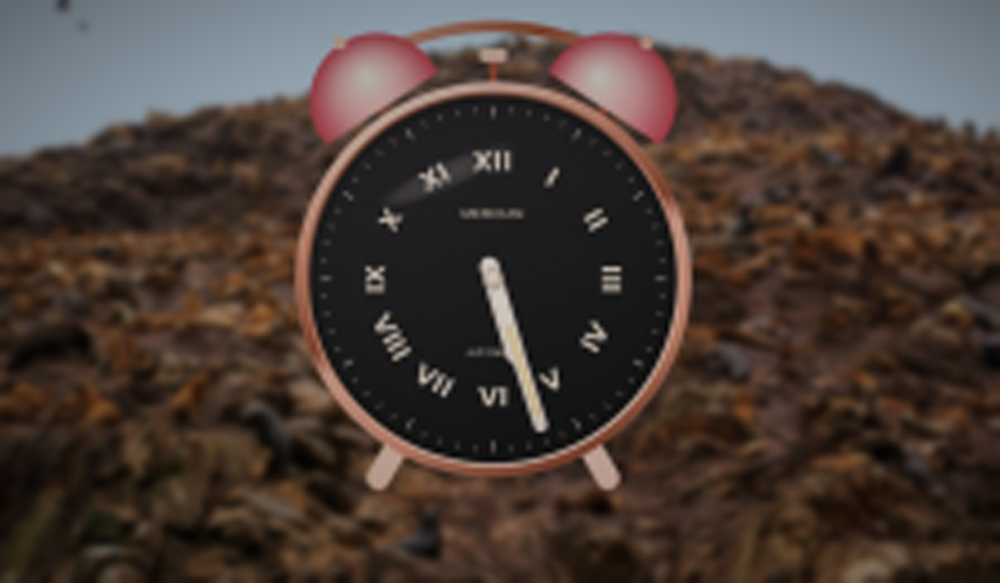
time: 5:27
